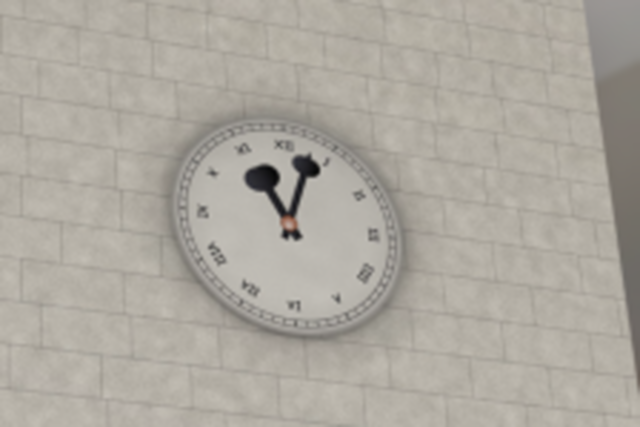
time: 11:03
